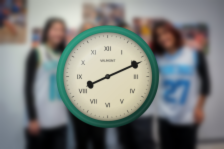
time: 8:11
